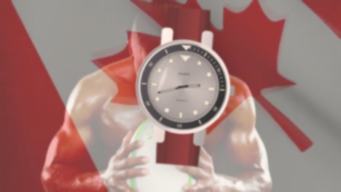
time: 2:42
